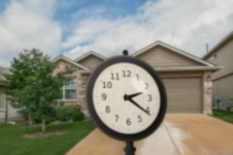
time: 2:21
